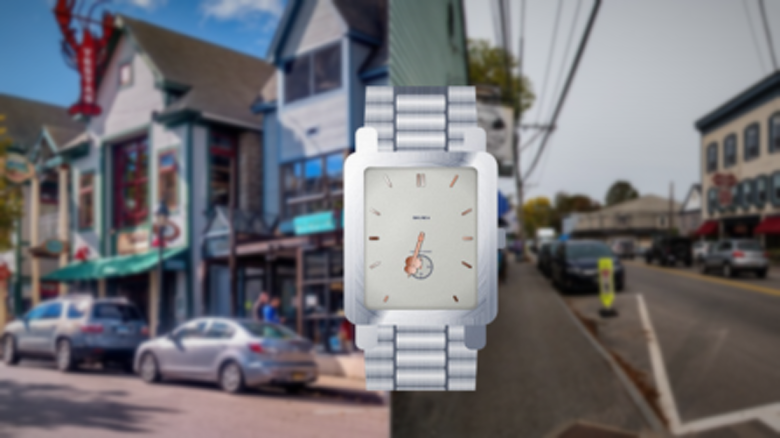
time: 6:33
